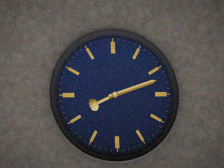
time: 8:12
